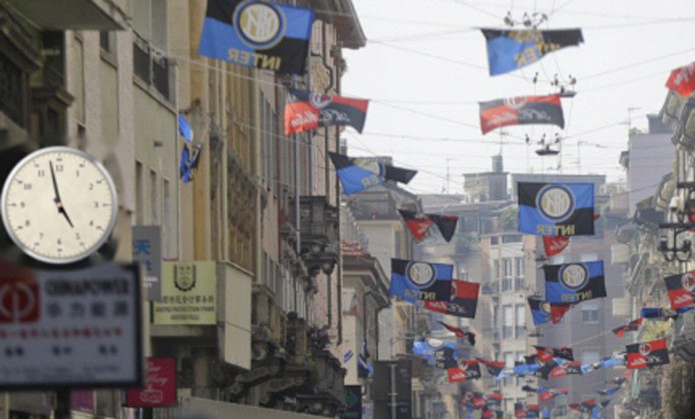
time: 4:58
